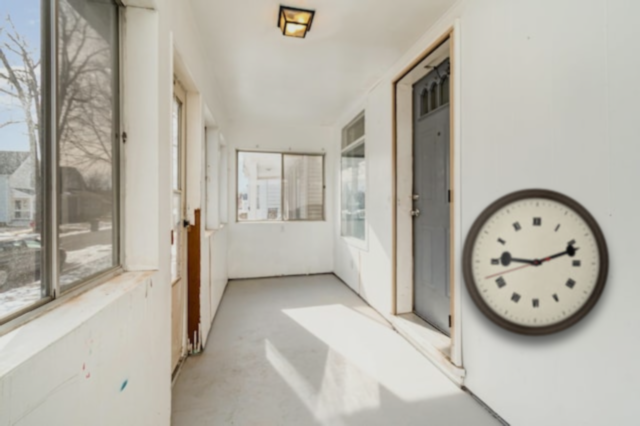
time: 9:11:42
